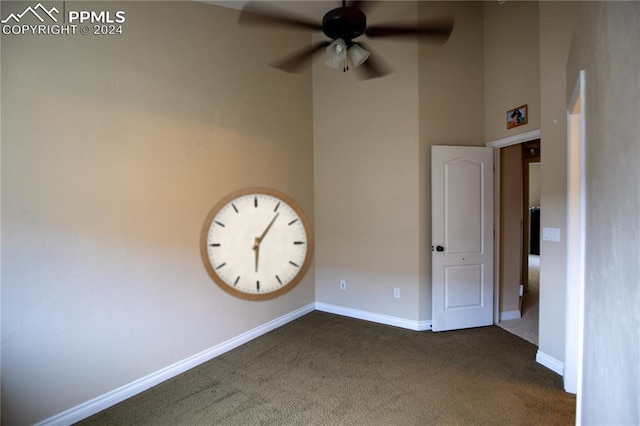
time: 6:06
